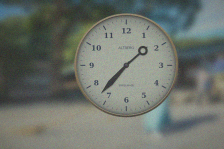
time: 1:37
